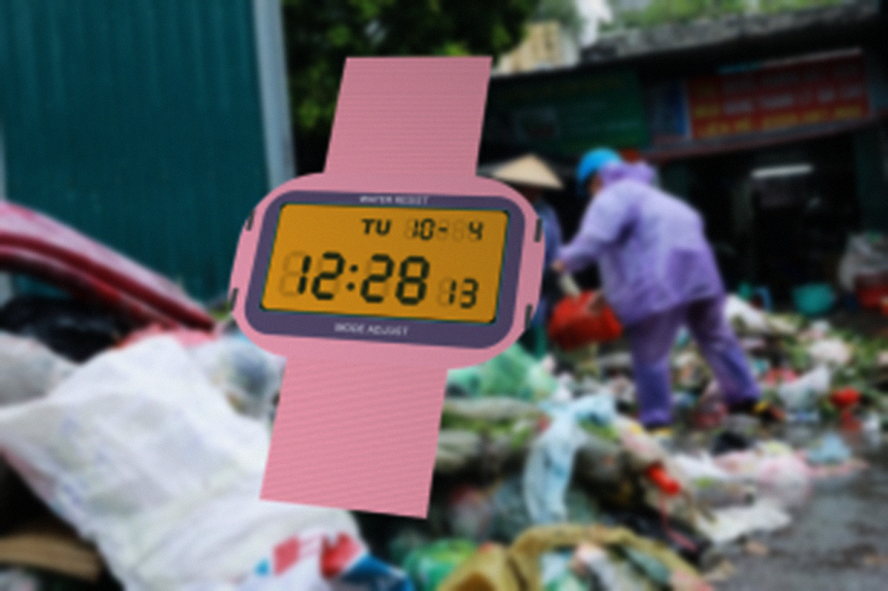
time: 12:28:13
